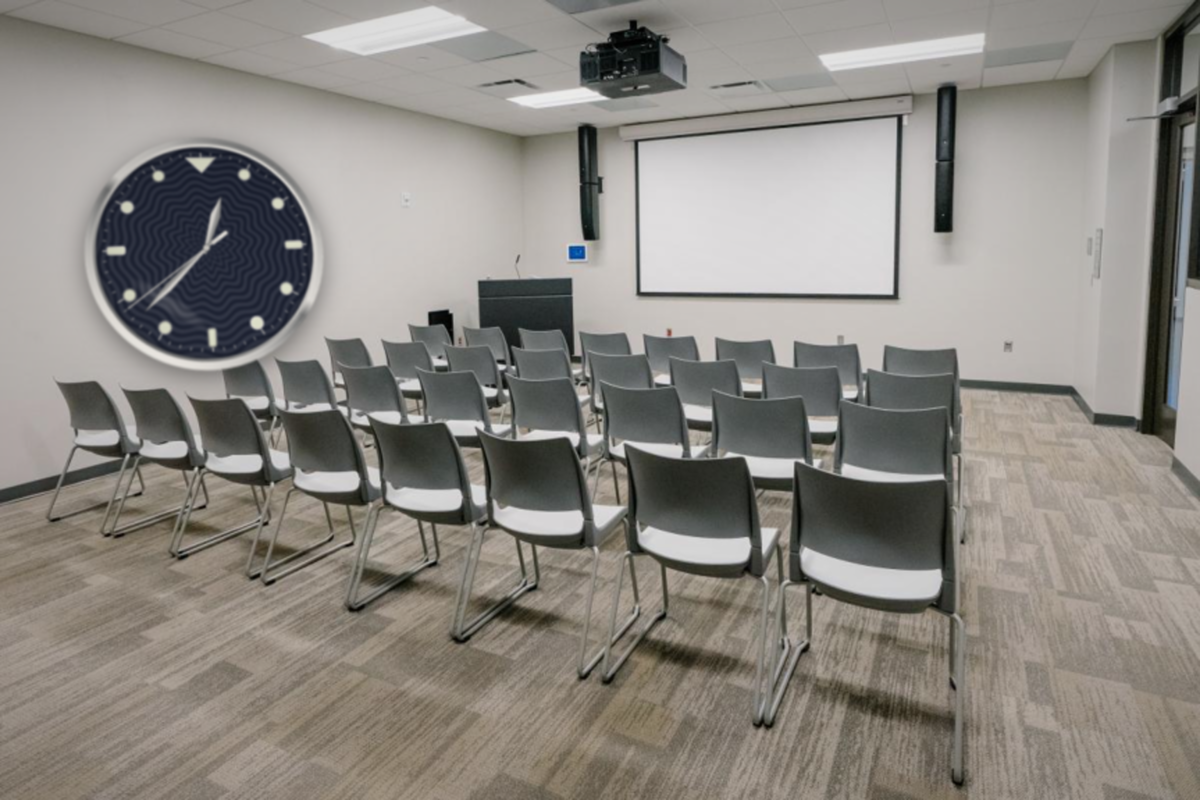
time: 12:37:39
